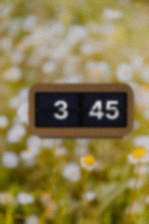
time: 3:45
